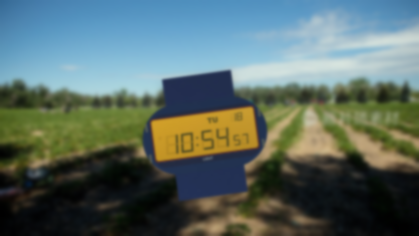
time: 10:54
